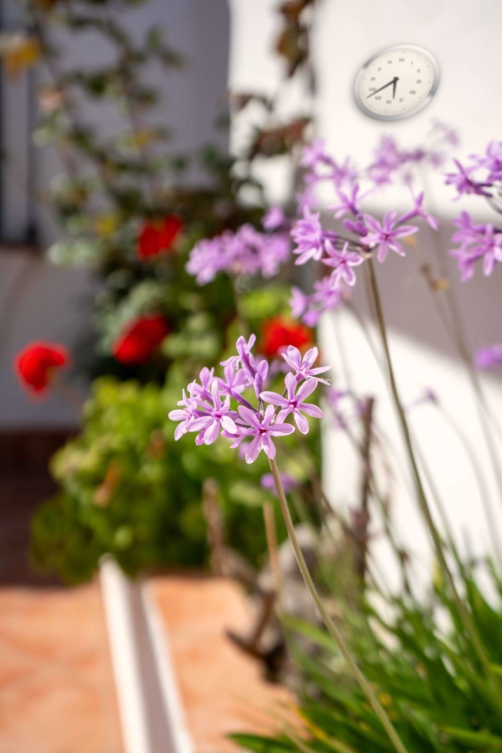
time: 5:38
